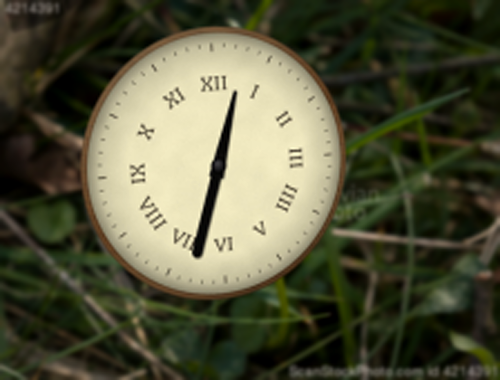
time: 12:33
